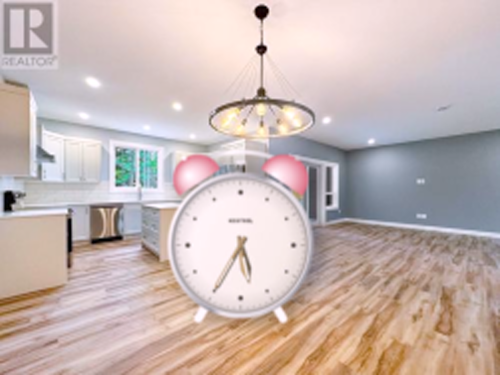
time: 5:35
